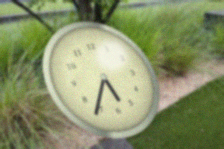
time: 5:36
